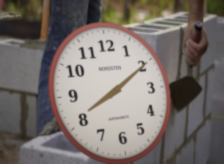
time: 8:10
